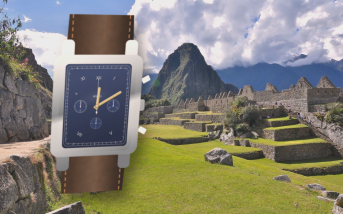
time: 12:10
